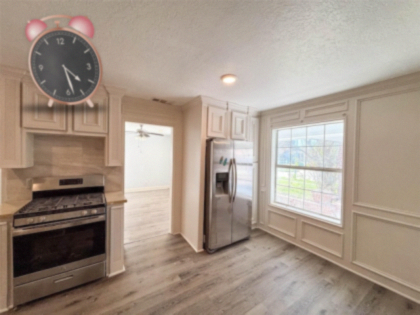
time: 4:28
